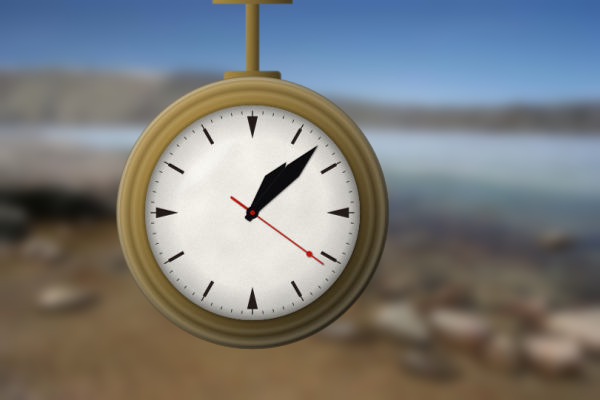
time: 1:07:21
